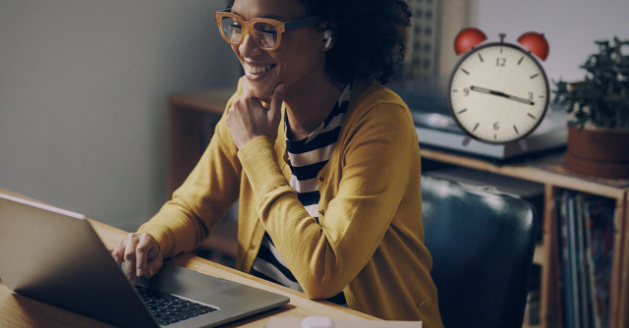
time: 9:17
